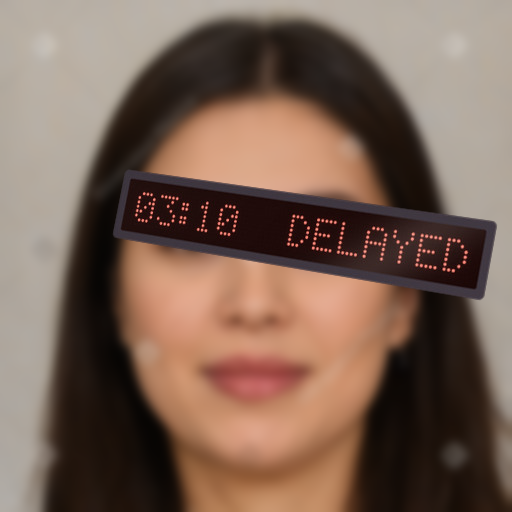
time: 3:10
